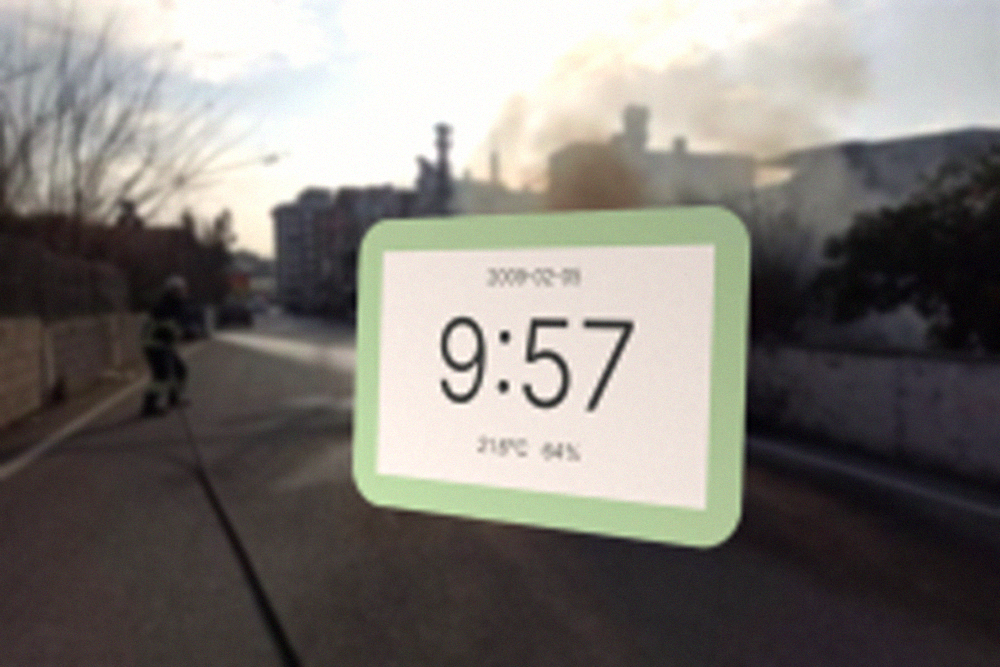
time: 9:57
